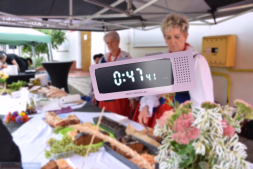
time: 0:47:41
